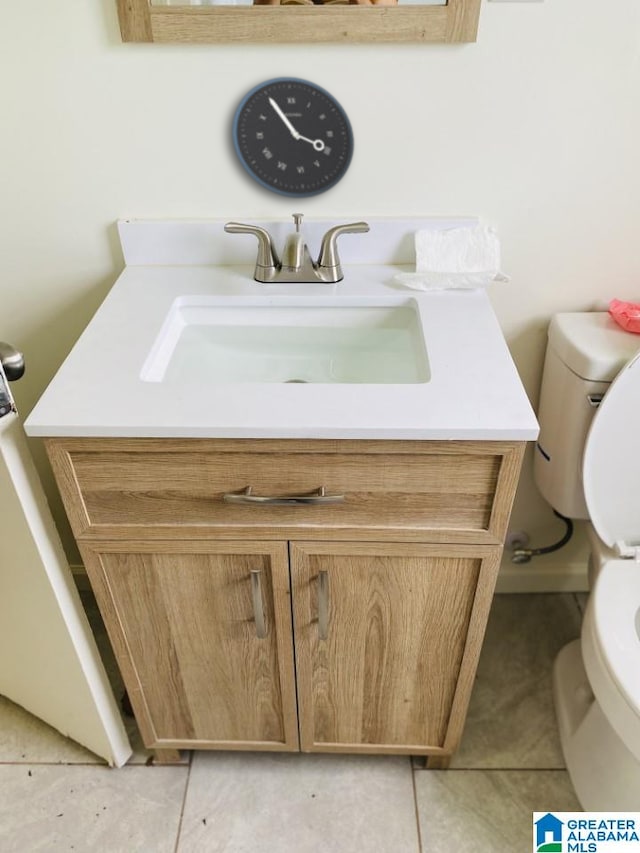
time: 3:55
